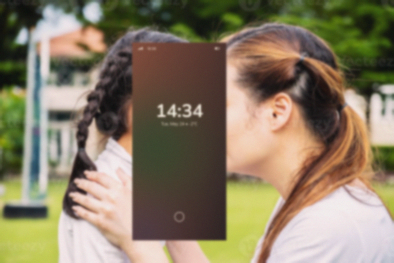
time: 14:34
